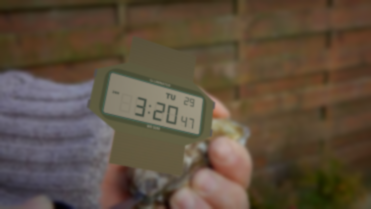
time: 3:20
